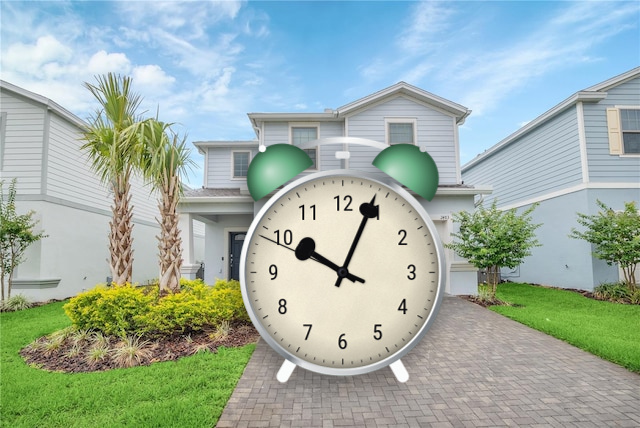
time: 10:03:49
